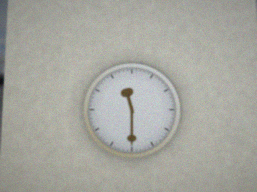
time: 11:30
